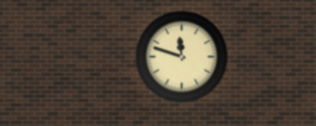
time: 11:48
